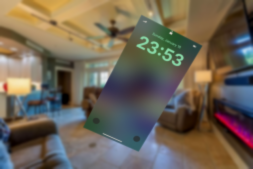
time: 23:53
